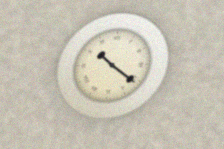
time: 10:21
